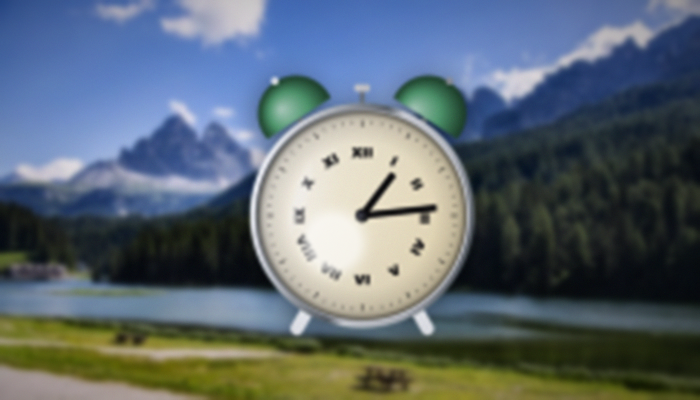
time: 1:14
